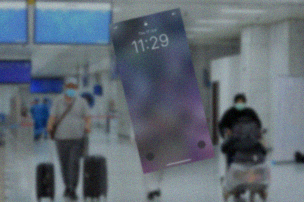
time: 11:29
